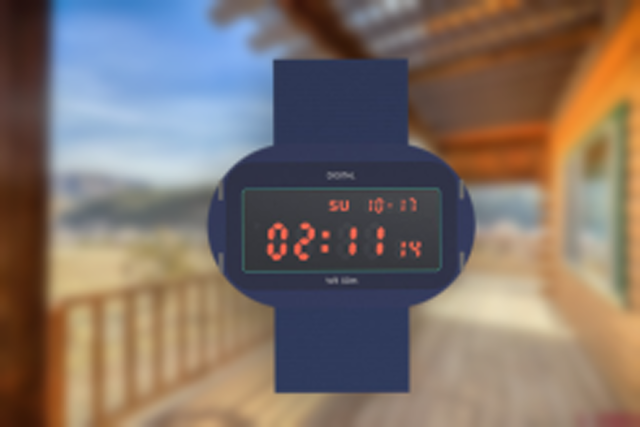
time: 2:11:14
